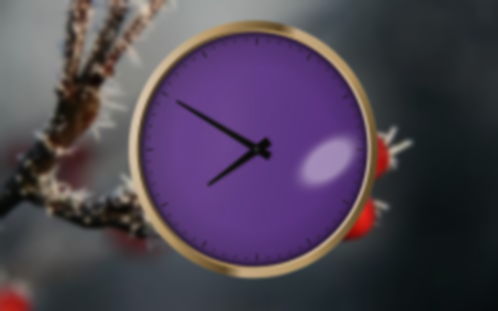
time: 7:50
